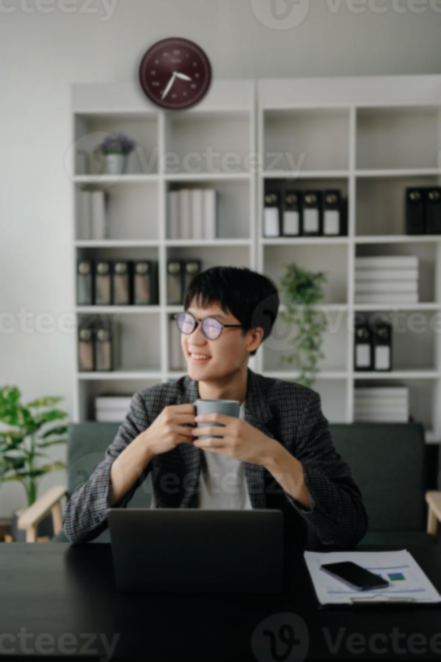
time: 3:34
